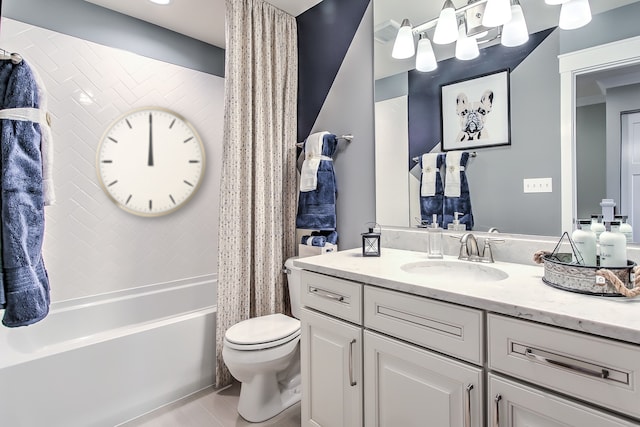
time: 12:00
